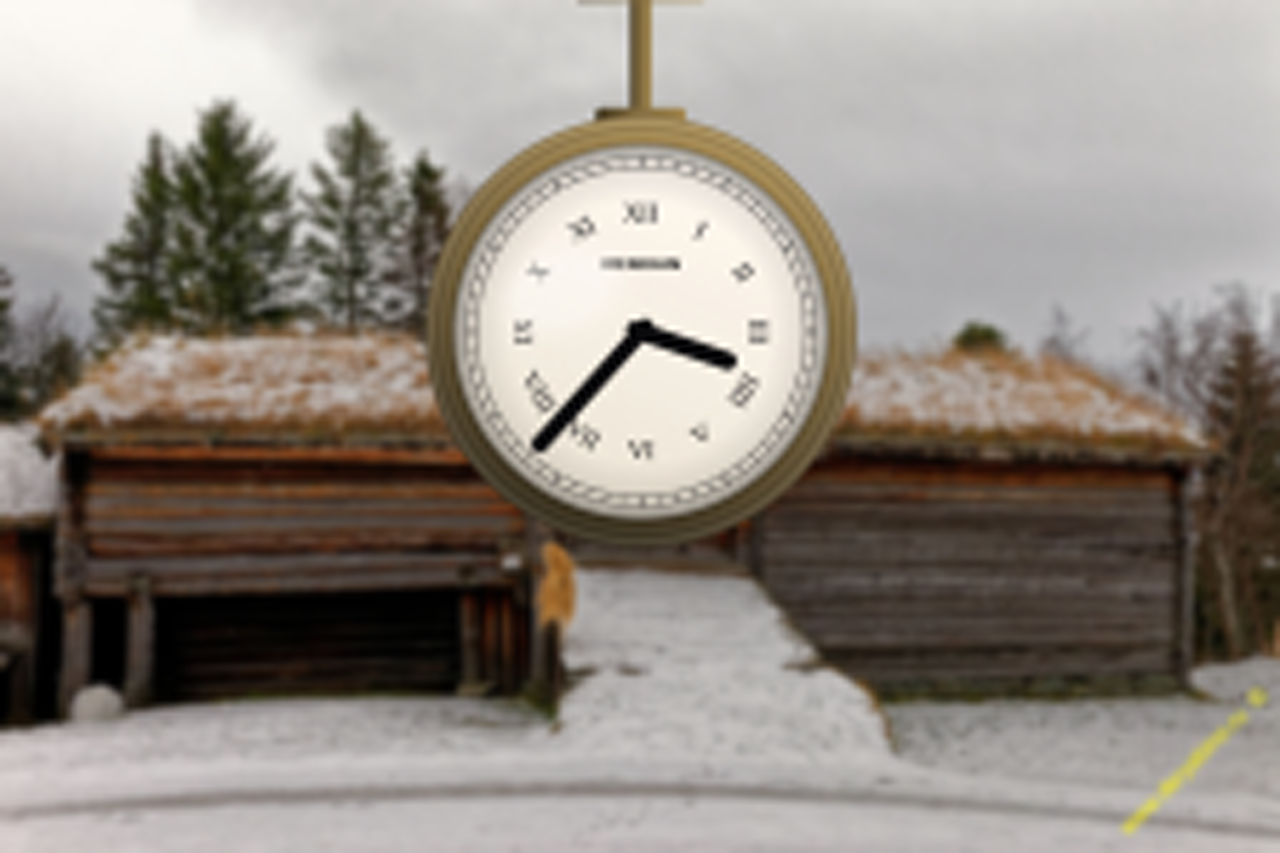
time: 3:37
